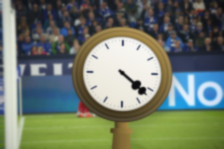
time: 4:22
